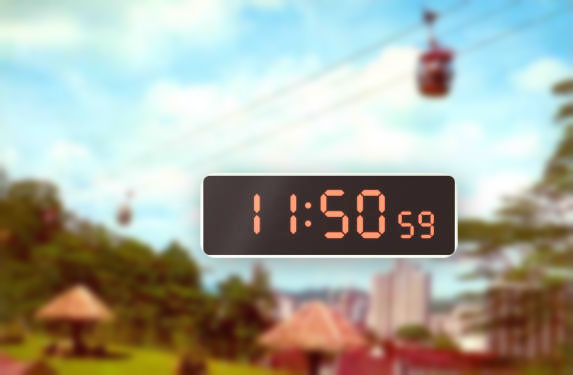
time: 11:50:59
